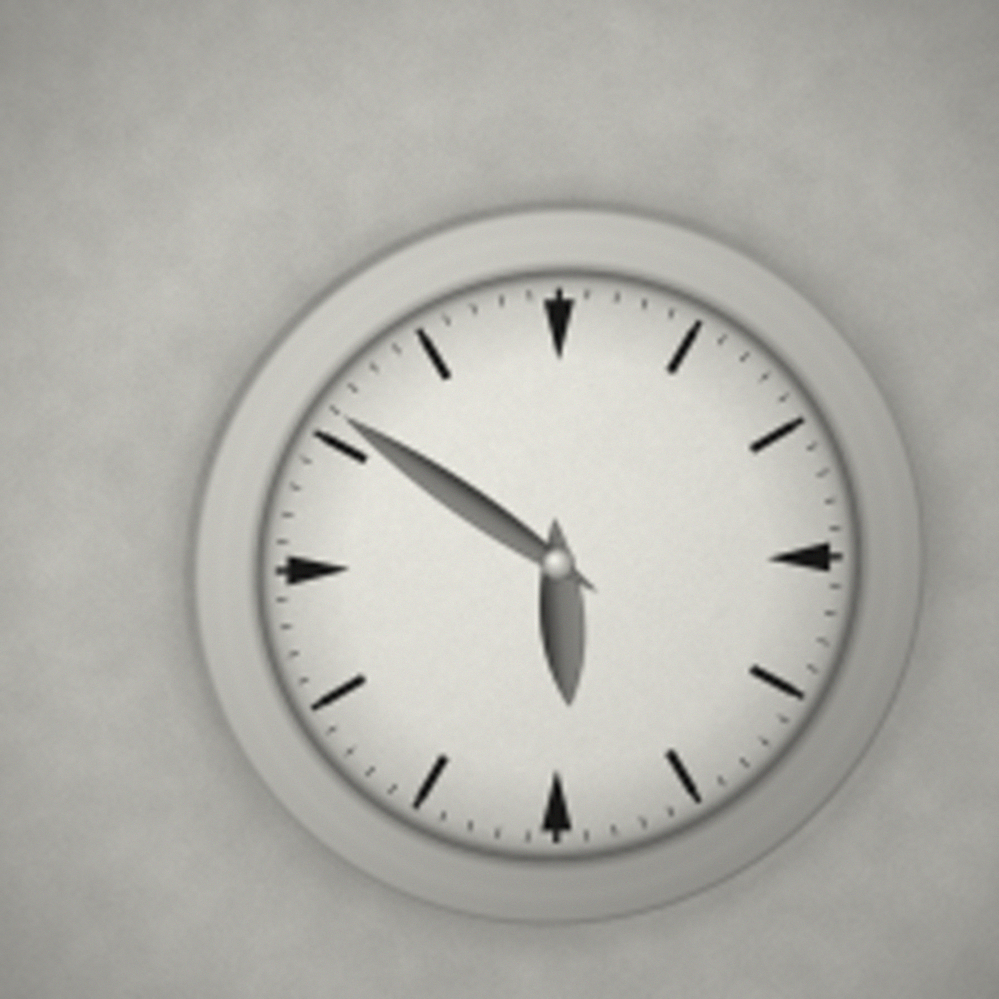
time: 5:51
